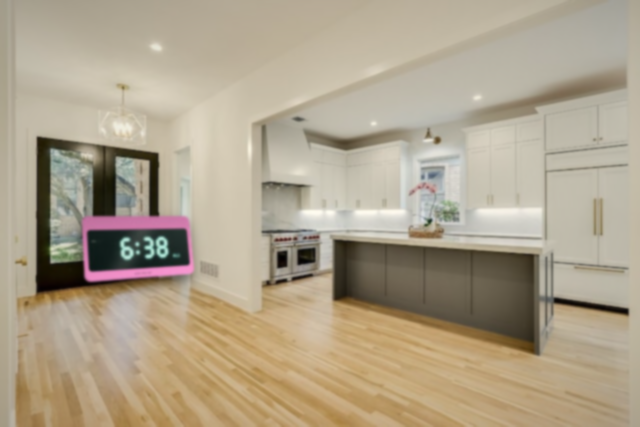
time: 6:38
